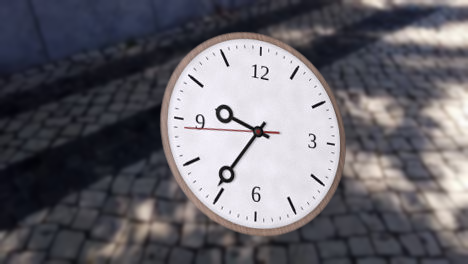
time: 9:35:44
